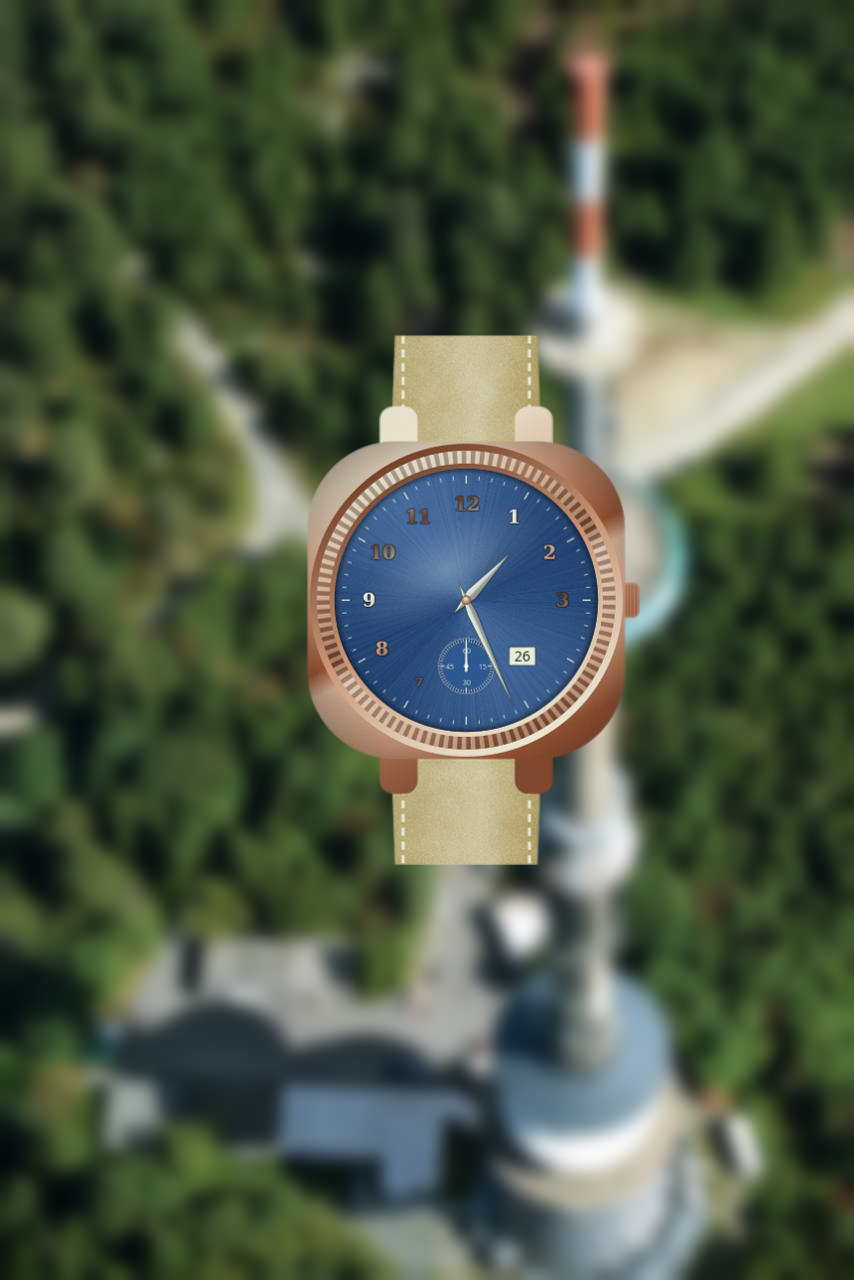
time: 1:26
